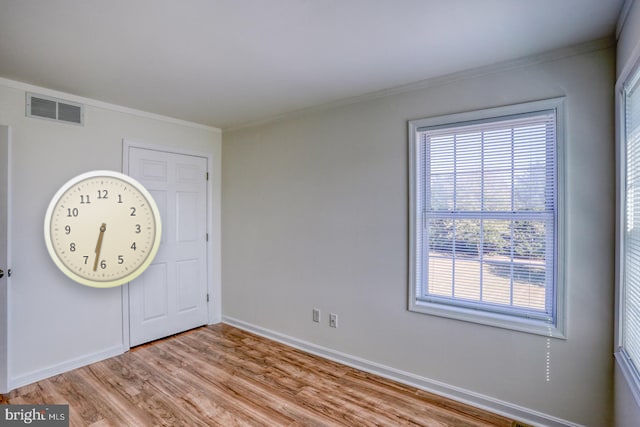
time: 6:32
